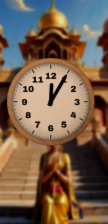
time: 12:05
